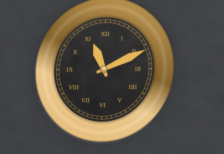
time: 11:11
